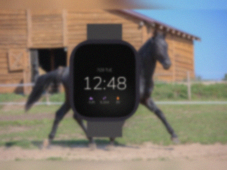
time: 12:48
